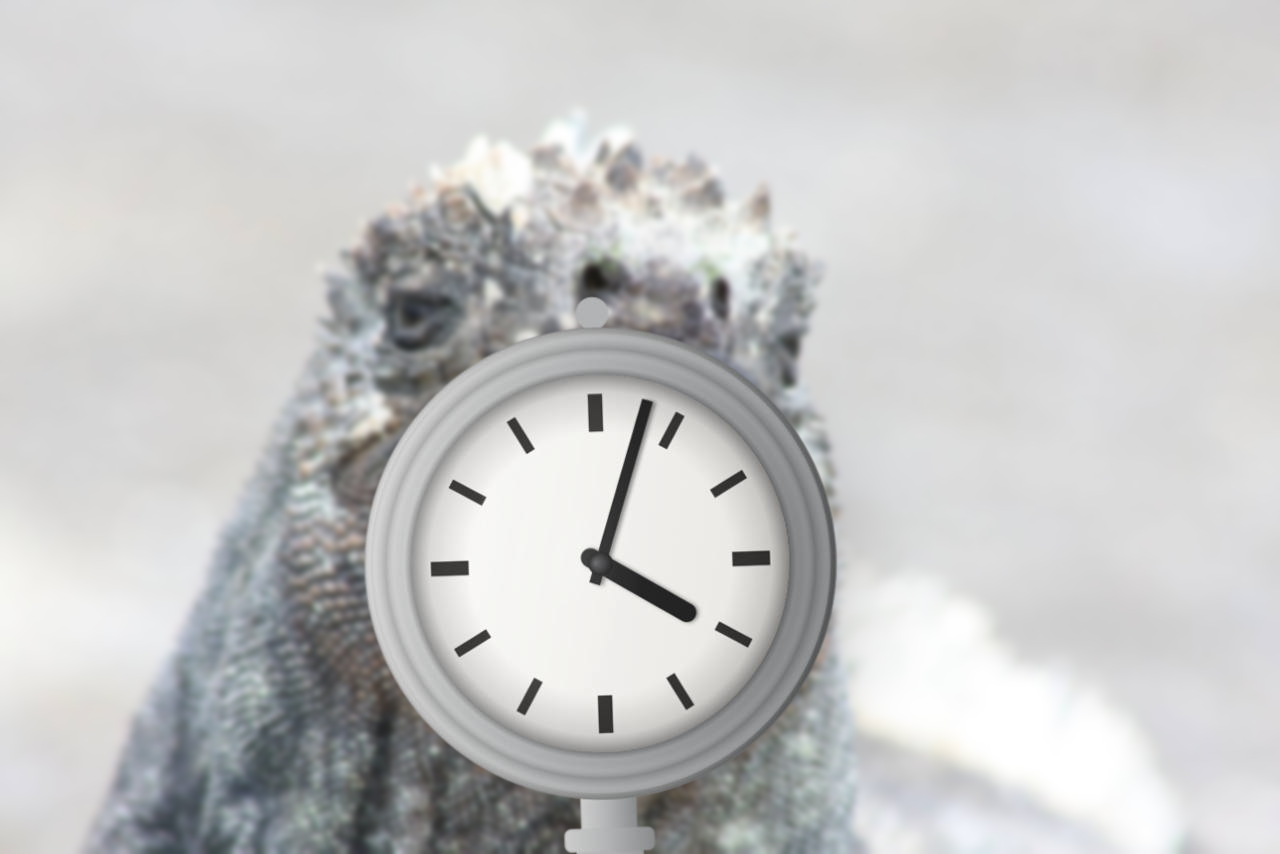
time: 4:03
